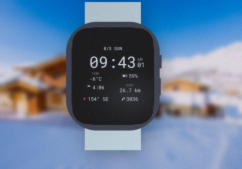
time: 9:43
